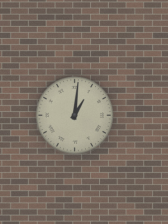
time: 1:01
